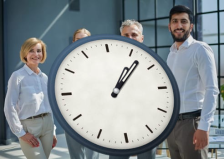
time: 1:07
